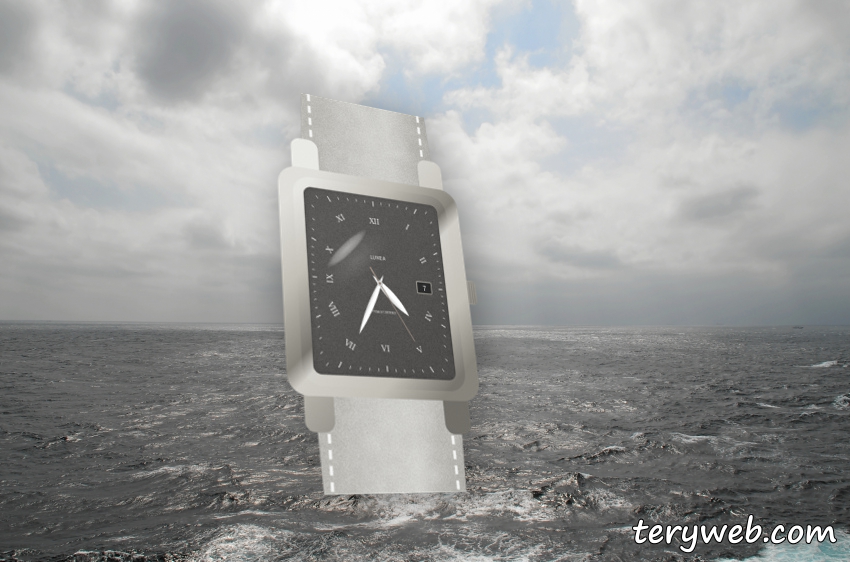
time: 4:34:25
